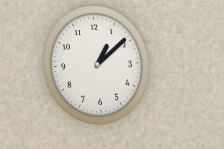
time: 1:09
